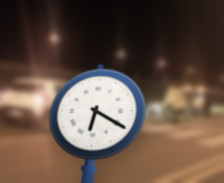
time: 6:20
